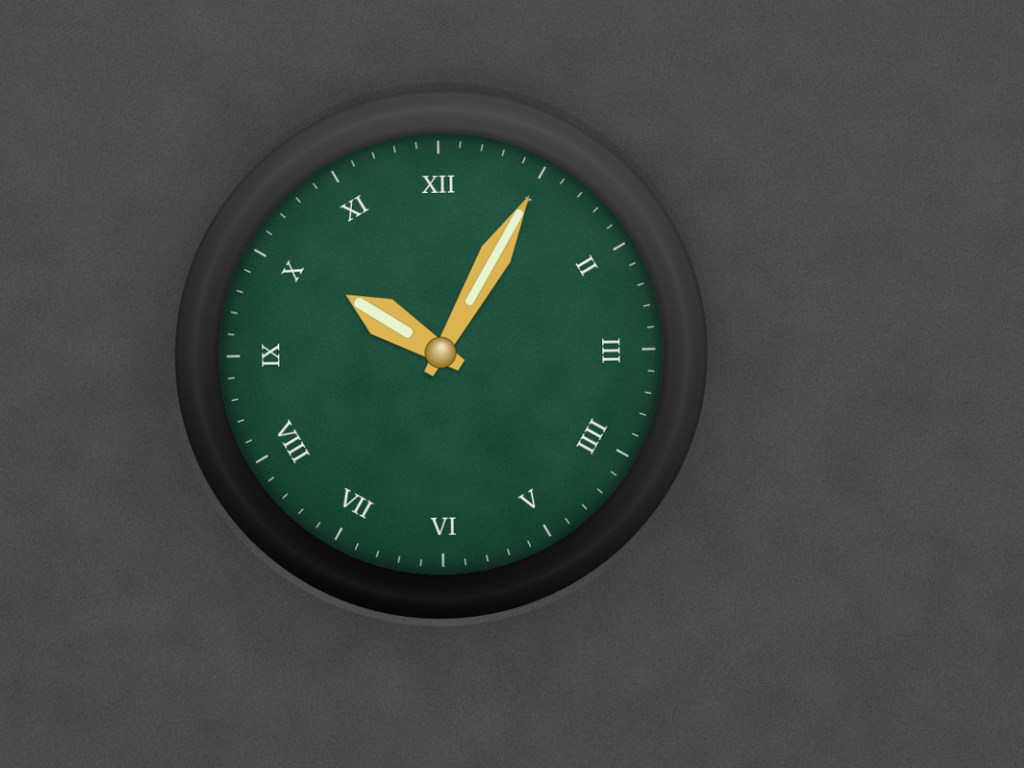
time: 10:05
